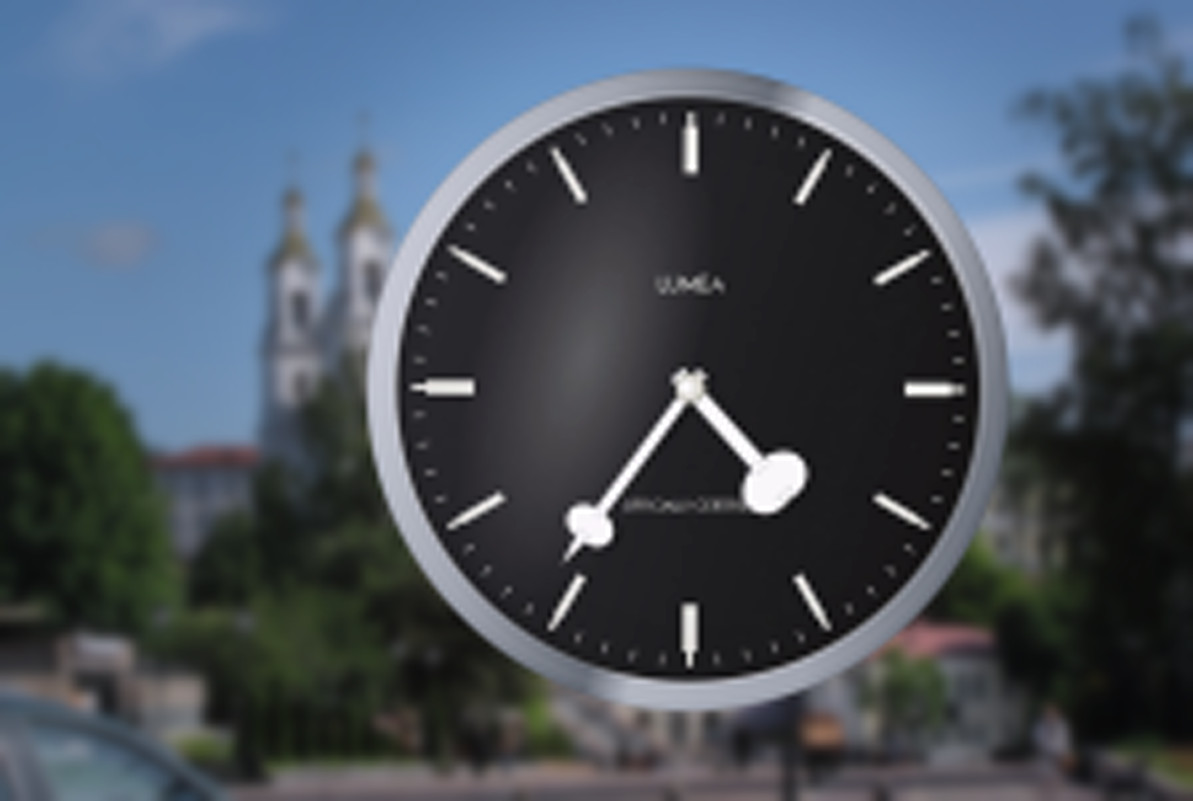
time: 4:36
